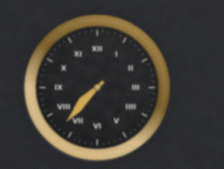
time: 7:37
